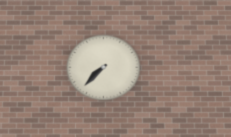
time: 7:37
